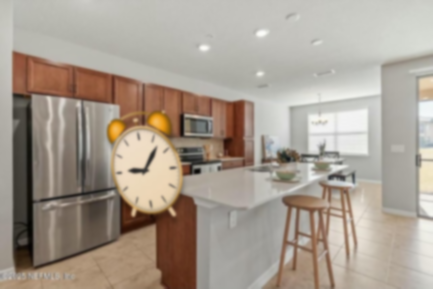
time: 9:07
